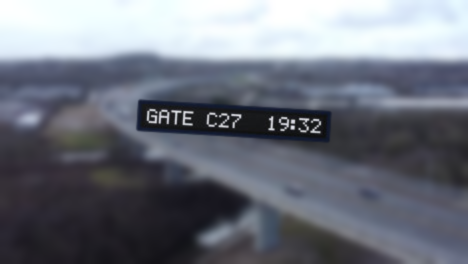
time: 19:32
